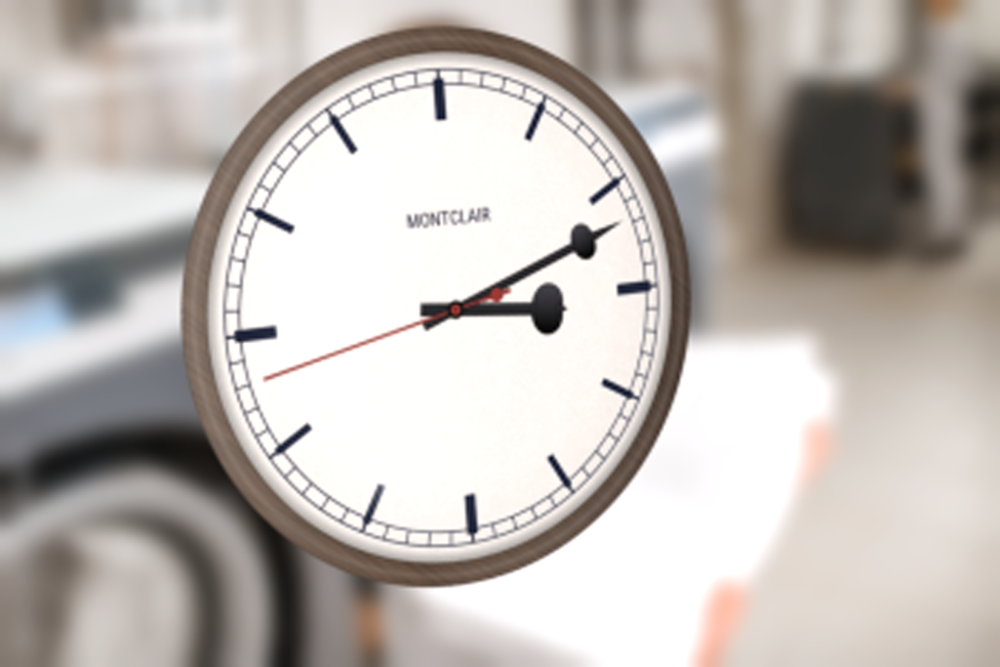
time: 3:11:43
